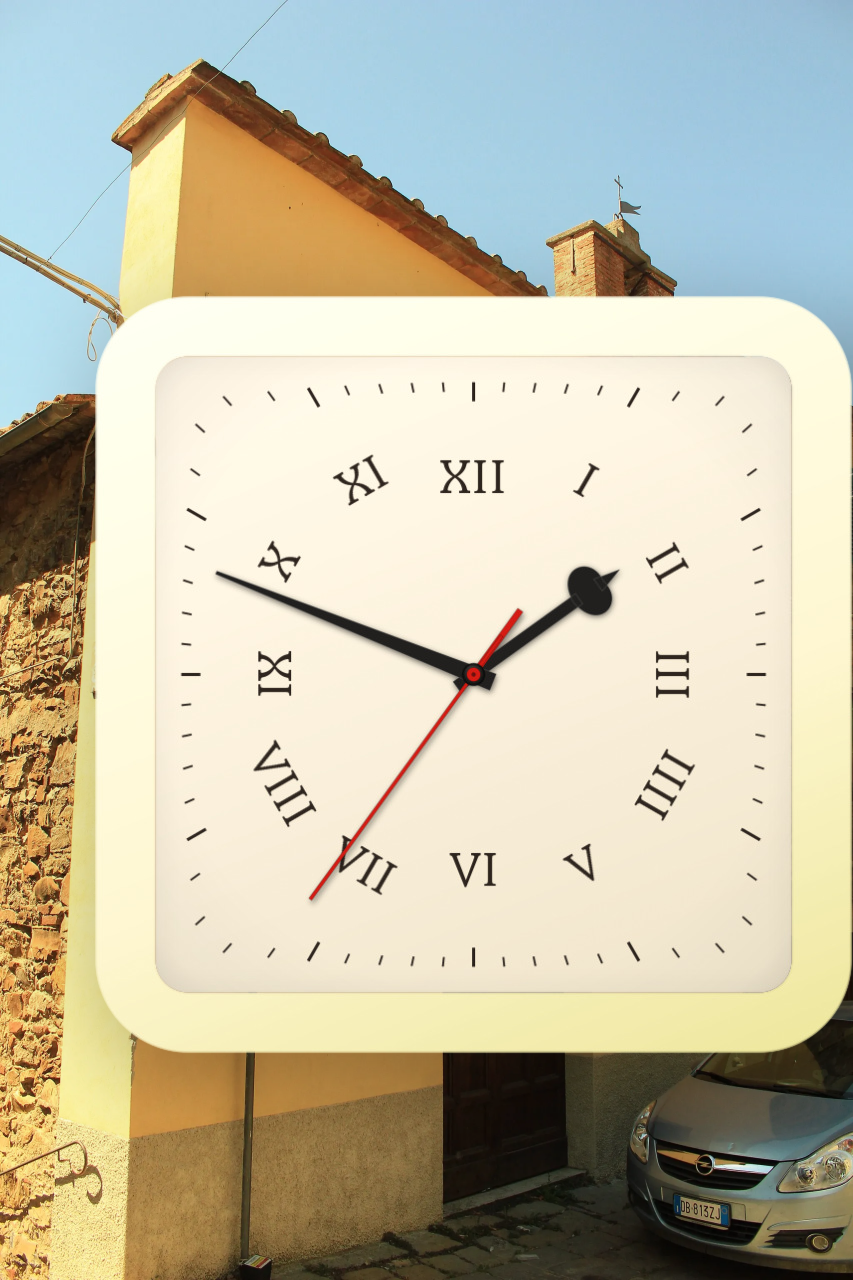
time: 1:48:36
